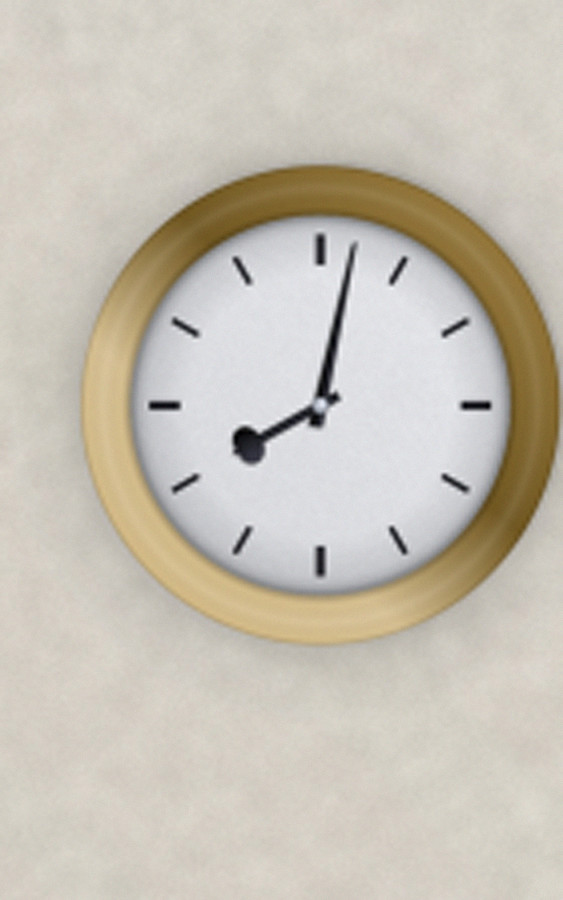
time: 8:02
